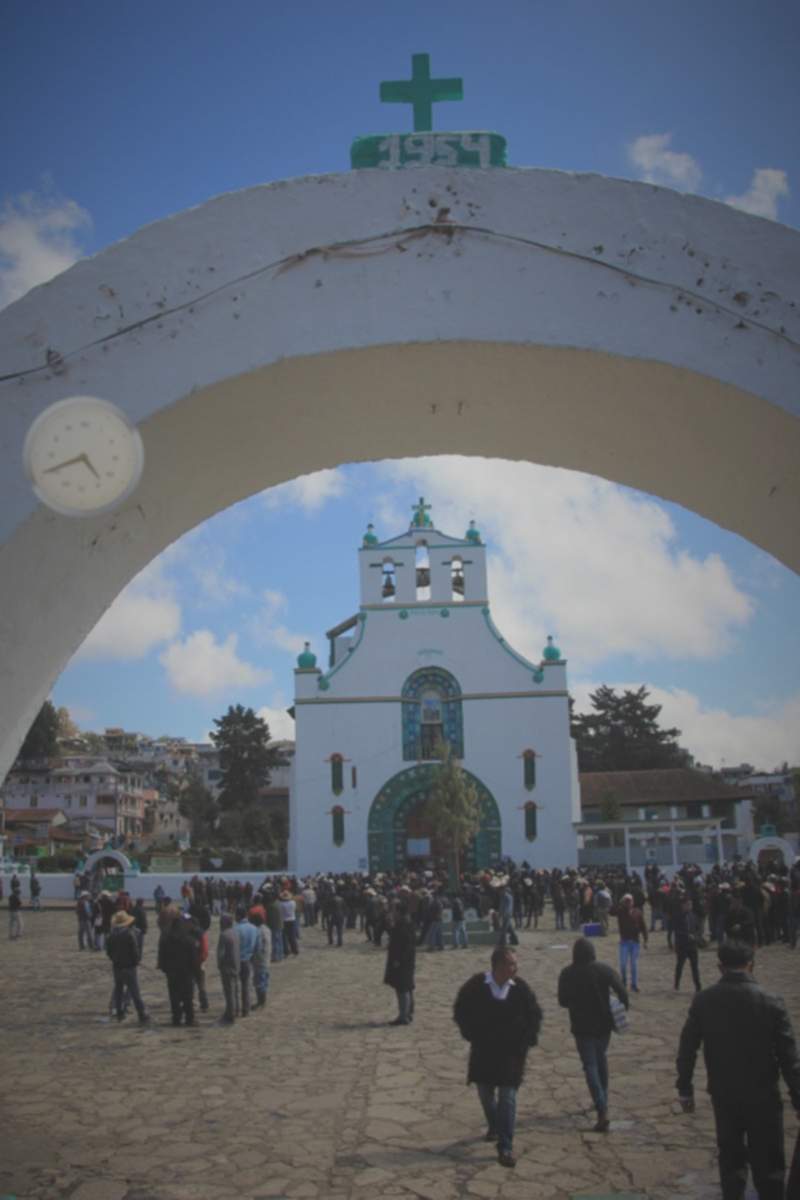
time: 4:41
